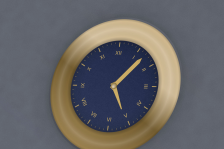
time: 5:07
